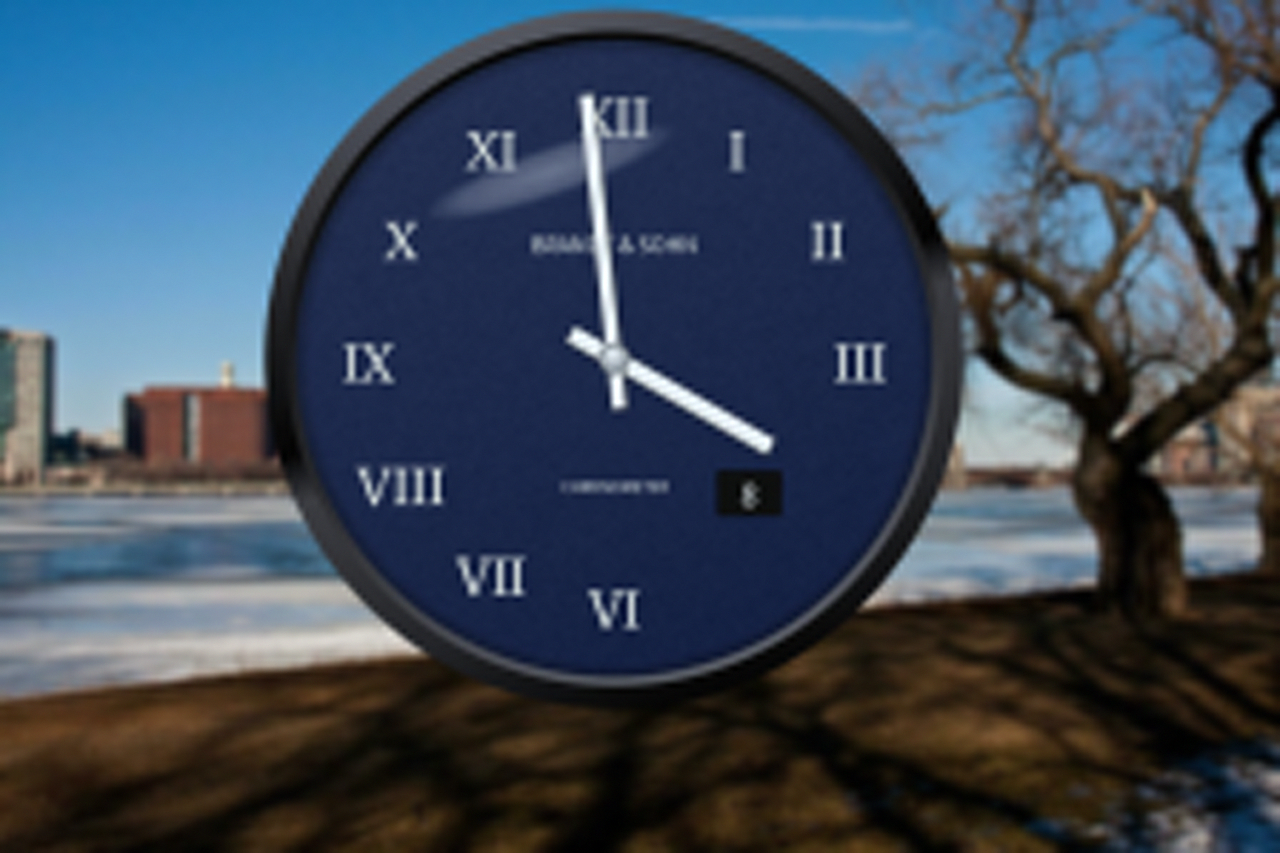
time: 3:59
